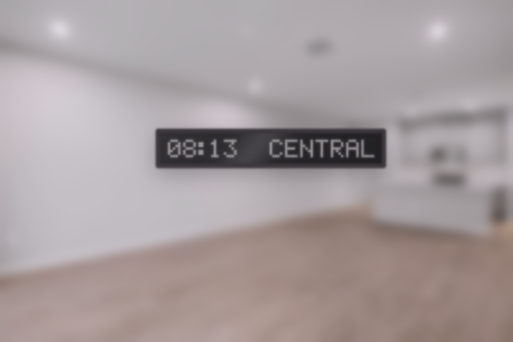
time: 8:13
